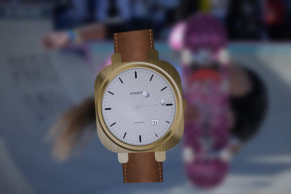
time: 1:14
